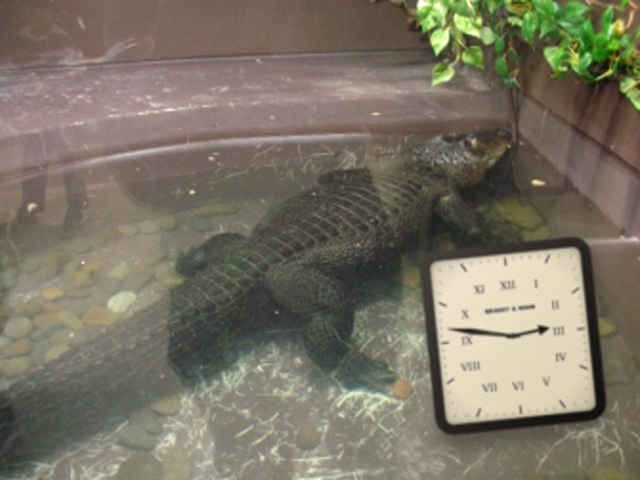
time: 2:47
